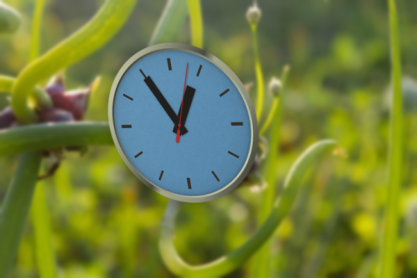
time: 12:55:03
